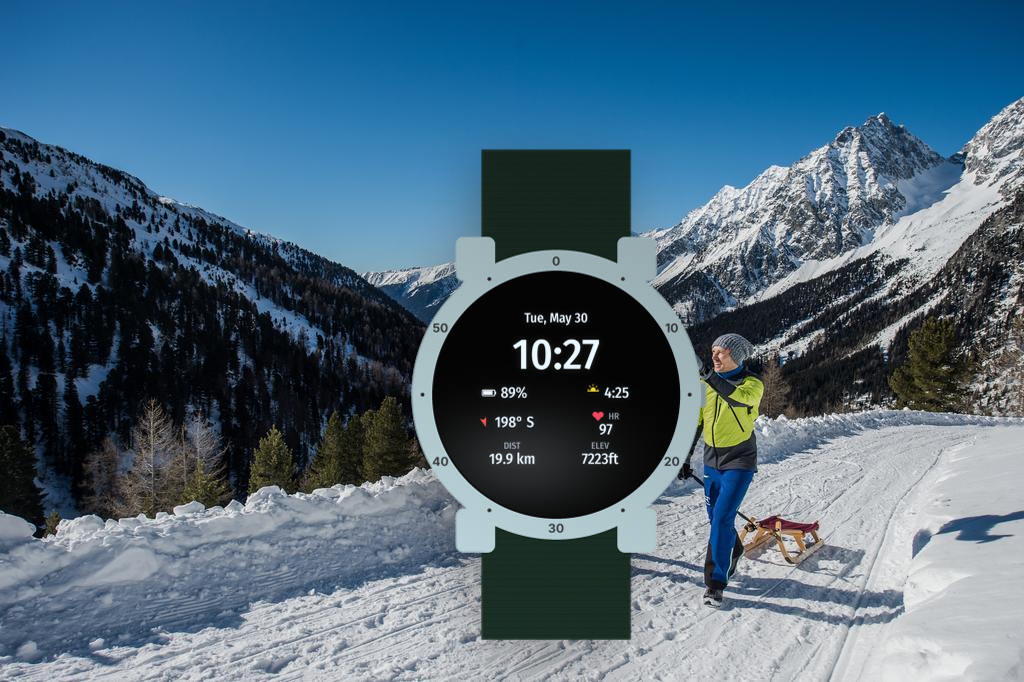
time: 10:27
